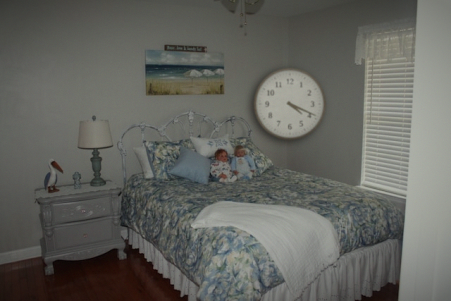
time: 4:19
